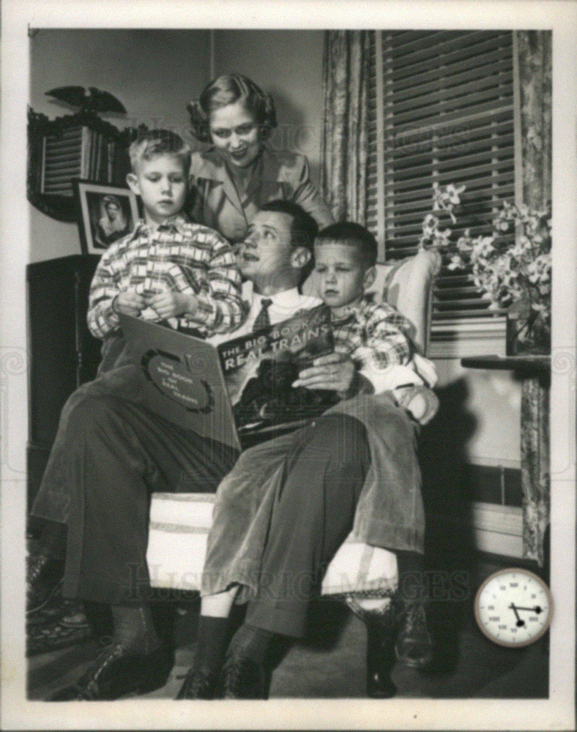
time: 5:16
